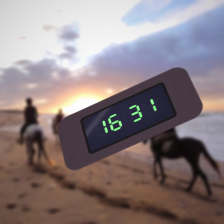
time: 16:31
